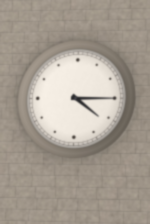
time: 4:15
